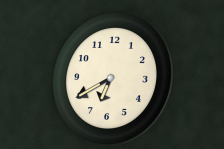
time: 6:40
